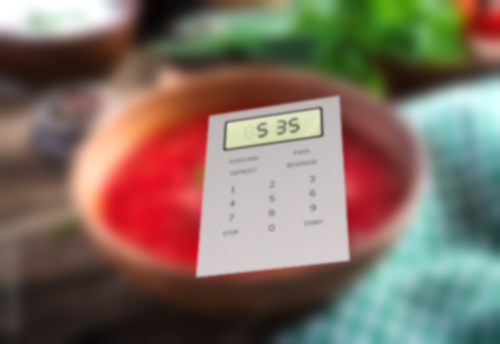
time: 5:35
